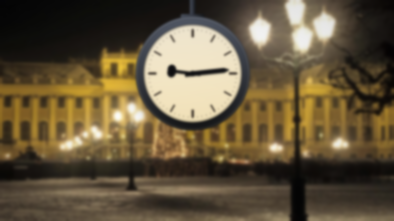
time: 9:14
